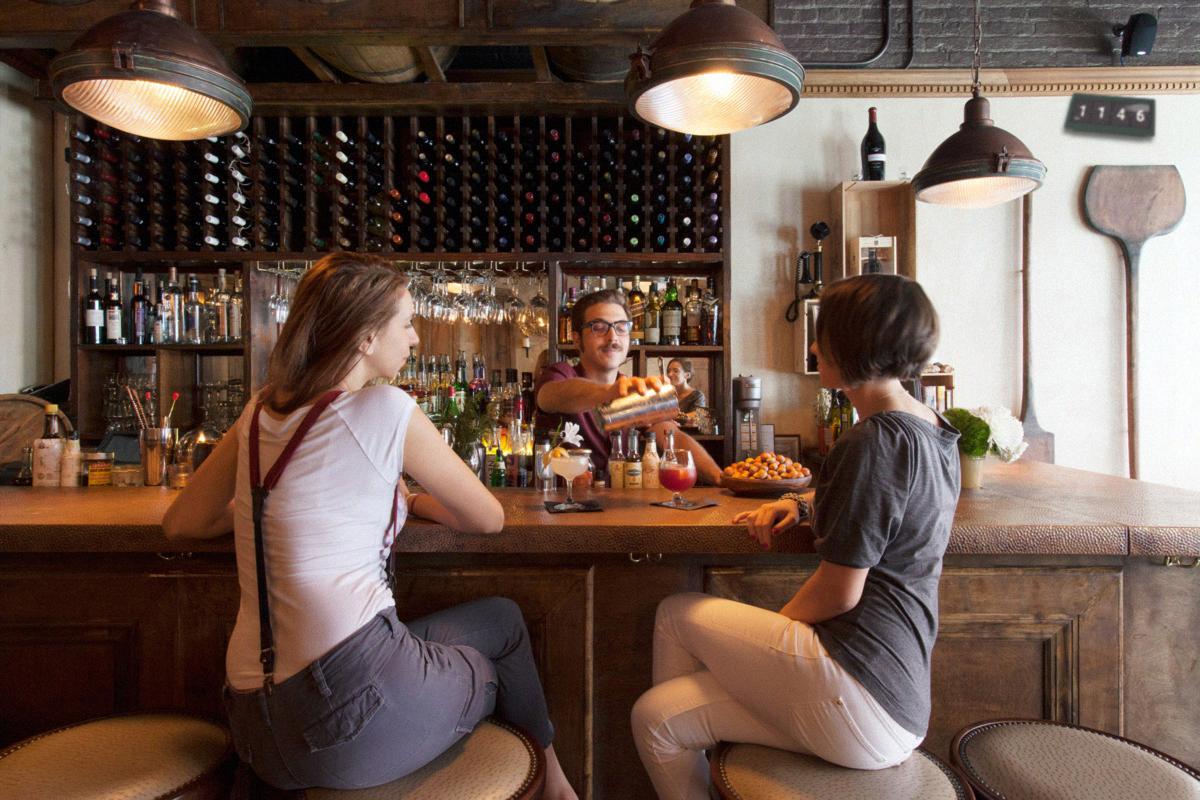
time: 11:46
